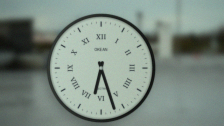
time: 6:27
